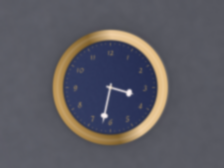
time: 3:32
